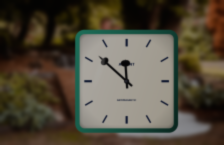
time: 11:52
